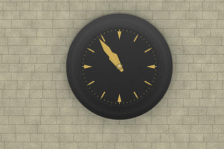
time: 10:54
